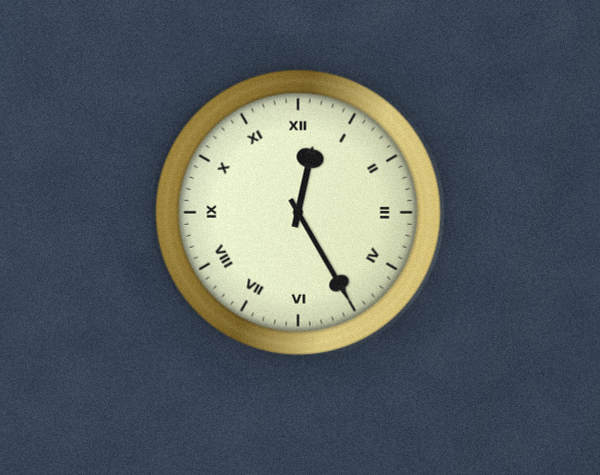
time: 12:25
